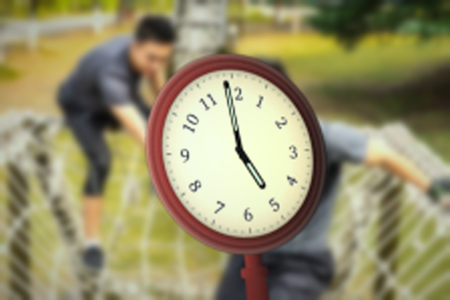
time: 4:59
